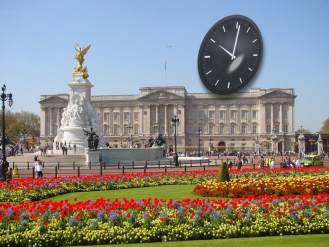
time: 10:01
